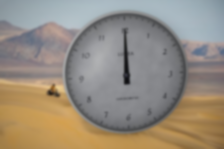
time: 12:00
